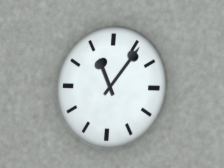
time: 11:06
